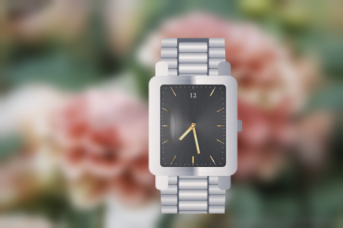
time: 7:28
